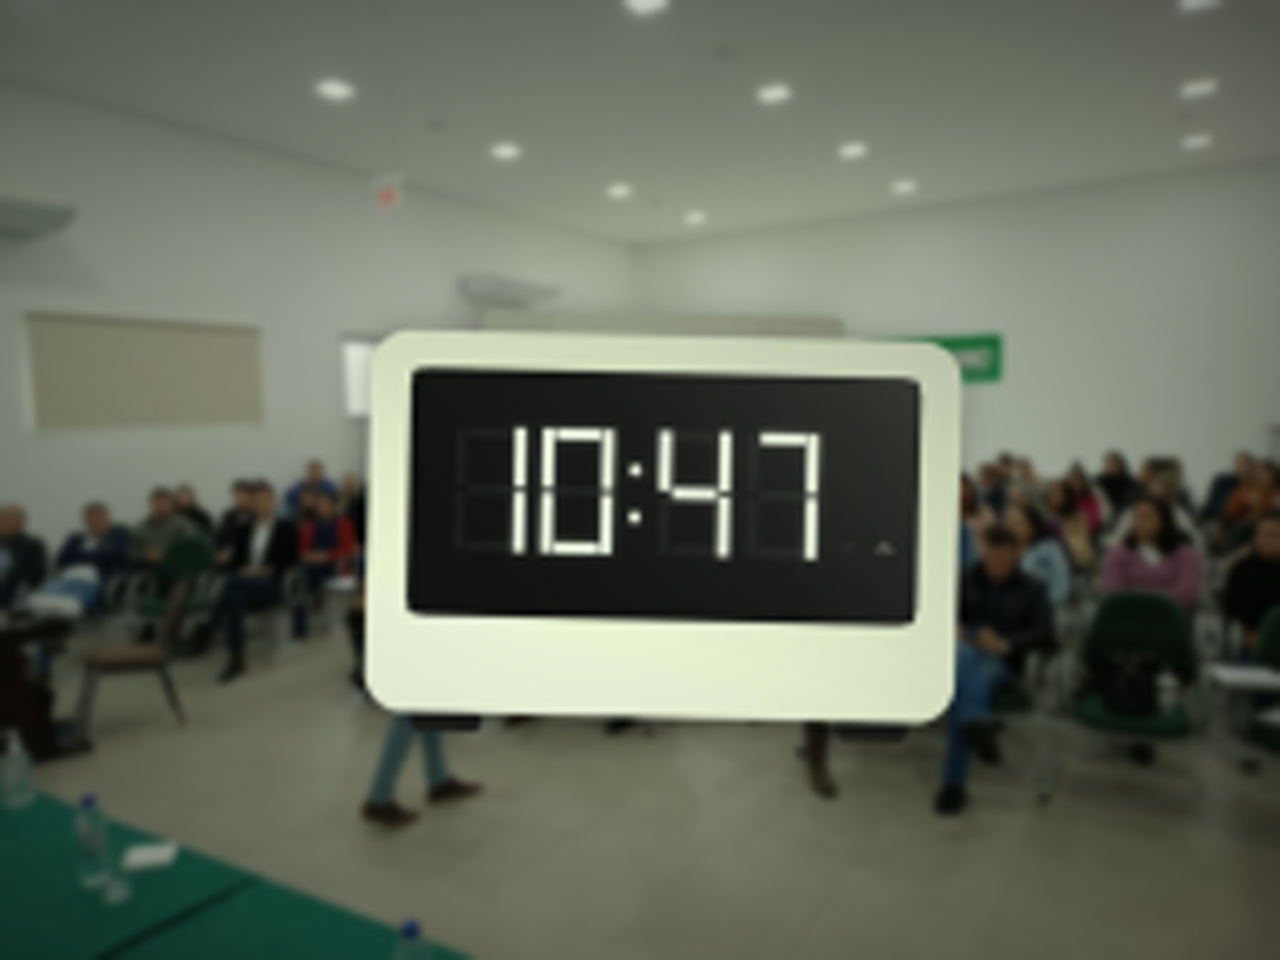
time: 10:47
